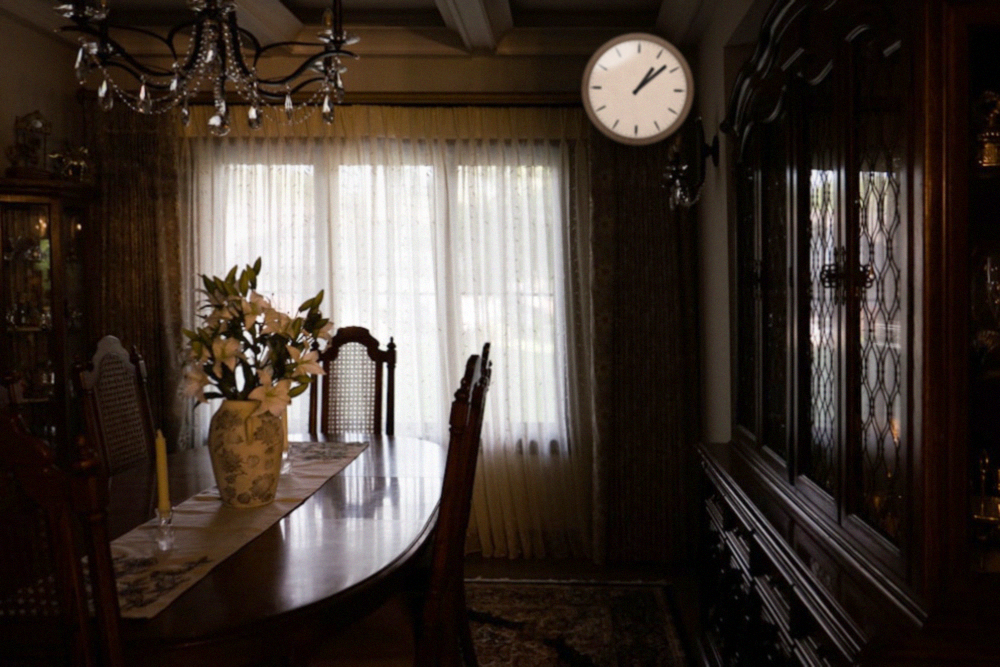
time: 1:08
